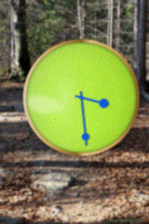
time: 3:29
